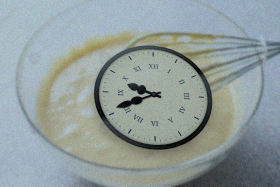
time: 9:41
